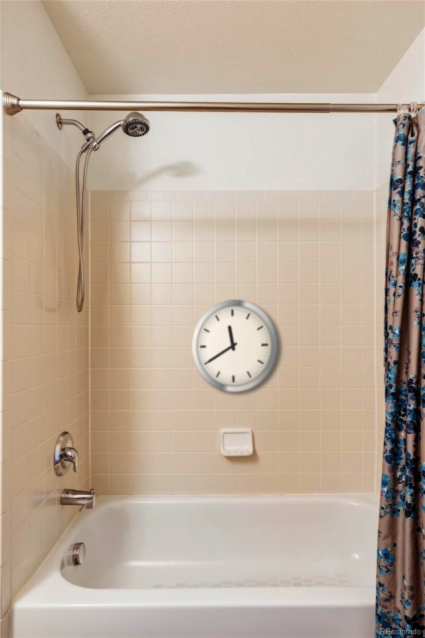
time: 11:40
